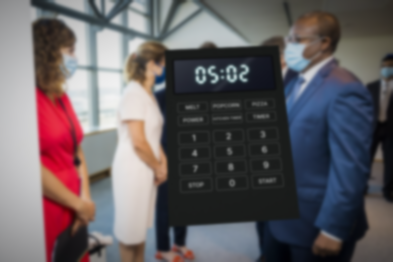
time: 5:02
